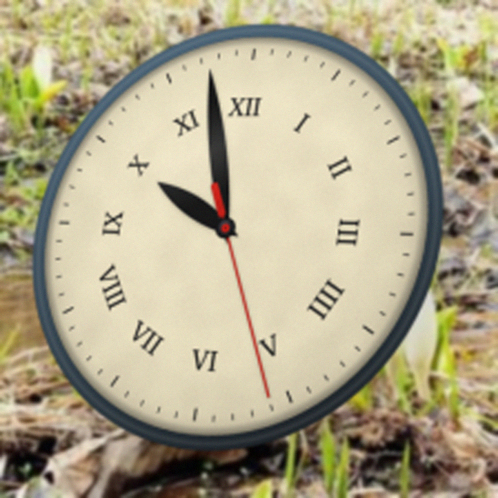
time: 9:57:26
